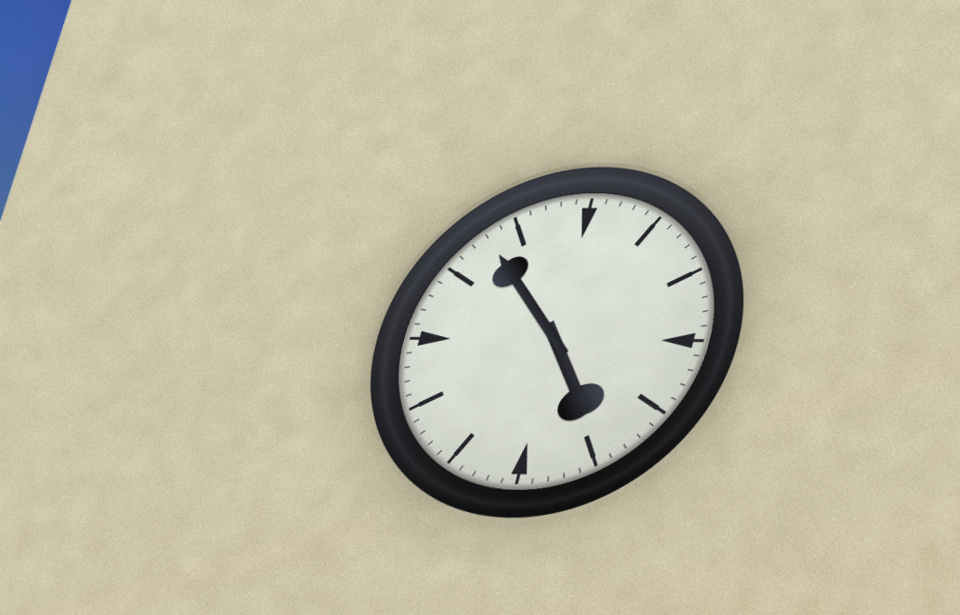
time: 4:53
